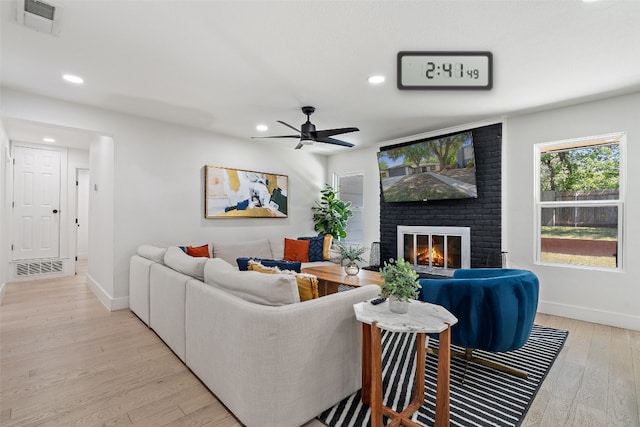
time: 2:41:49
